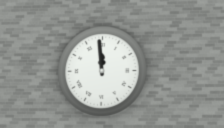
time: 11:59
